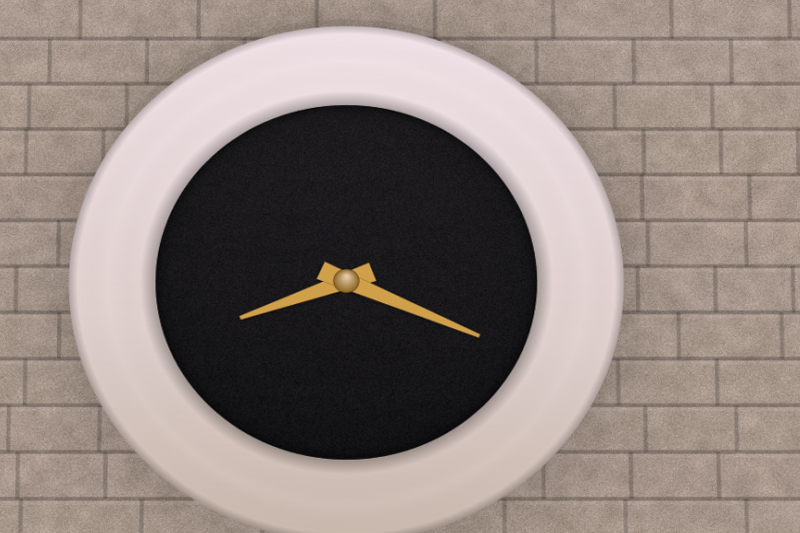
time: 8:19
